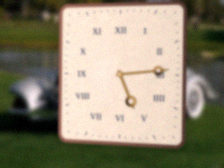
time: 5:14
